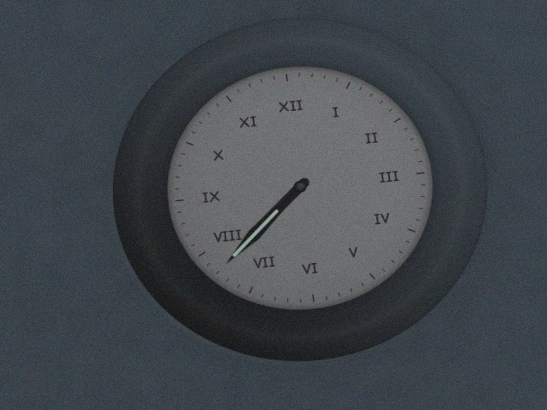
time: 7:38
